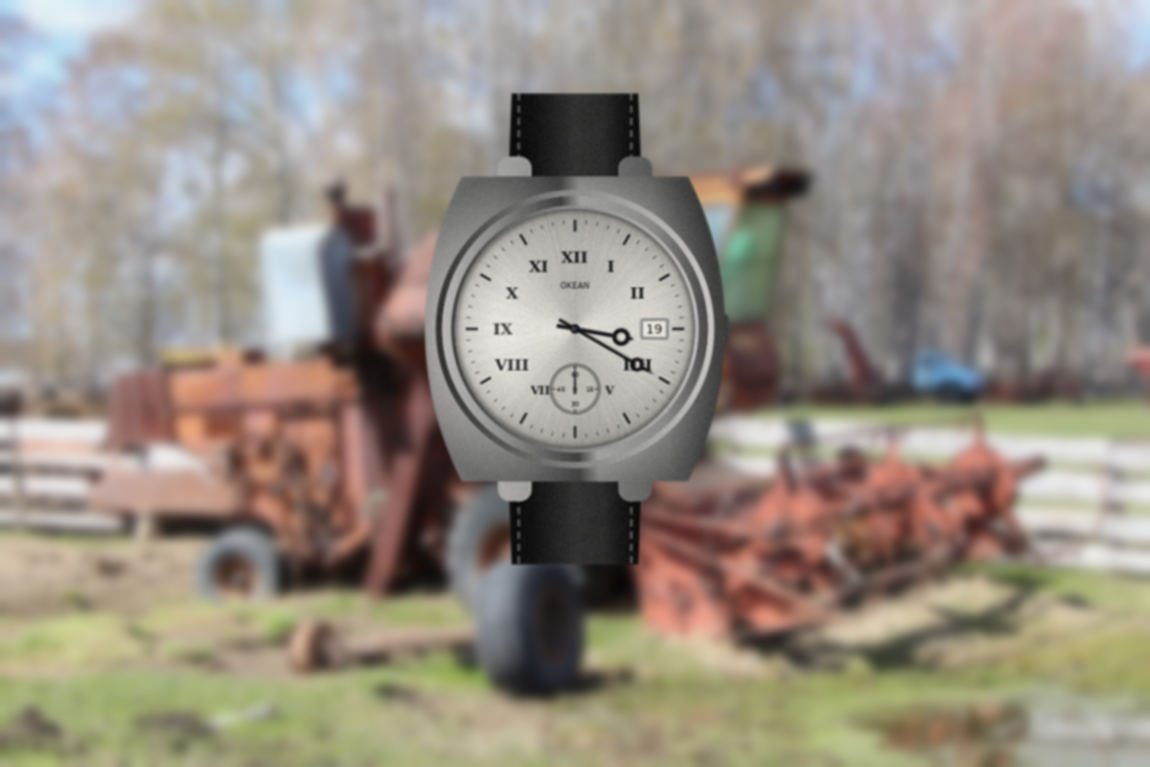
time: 3:20
